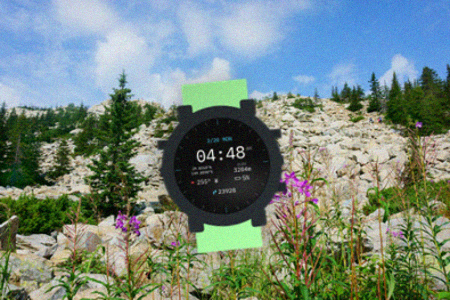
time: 4:48
